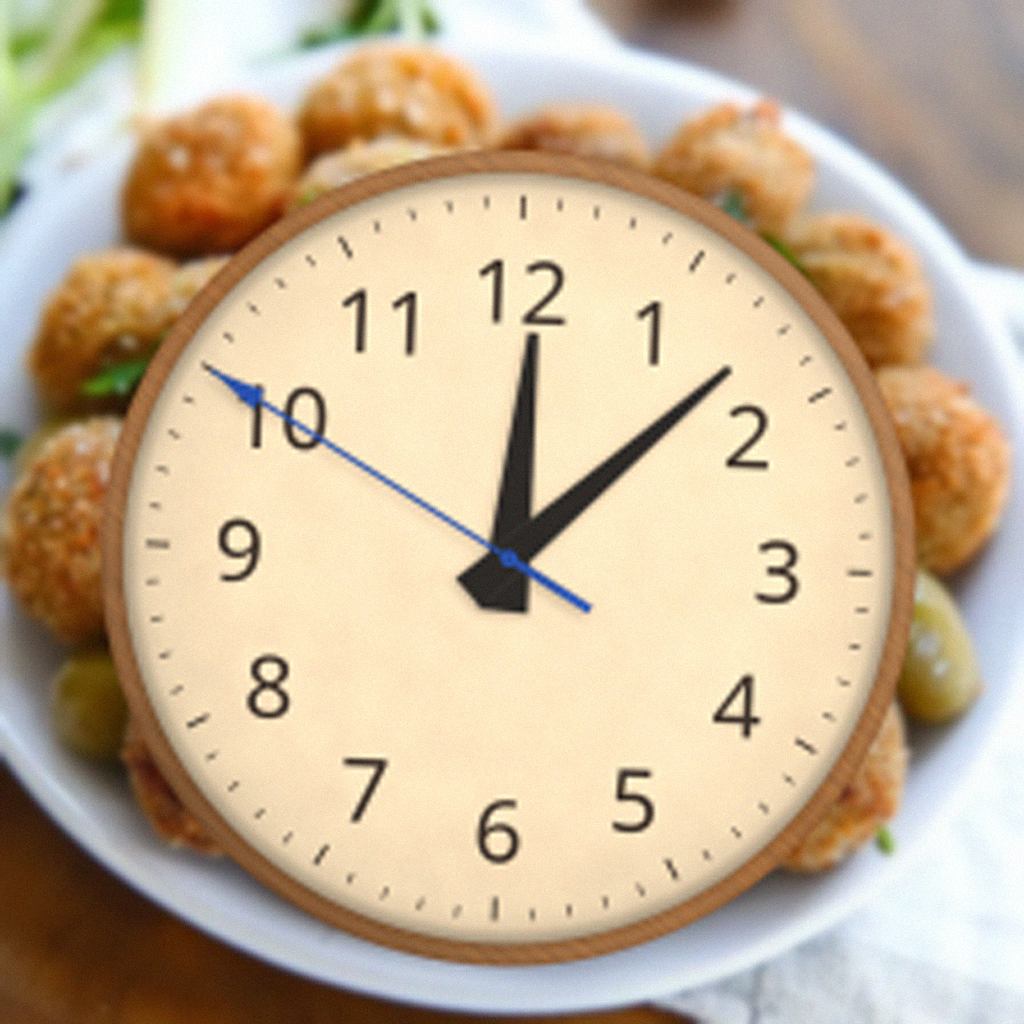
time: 12:07:50
